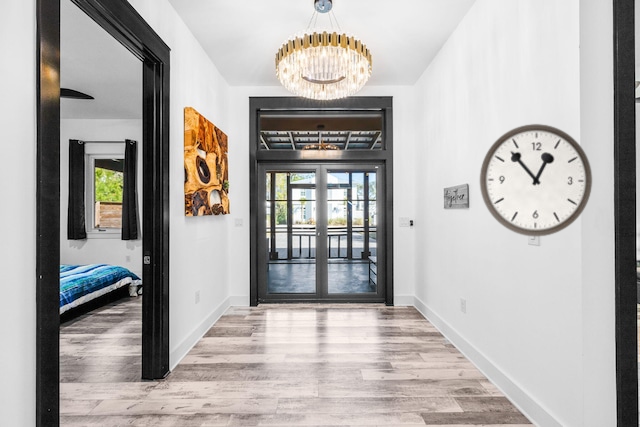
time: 12:53
